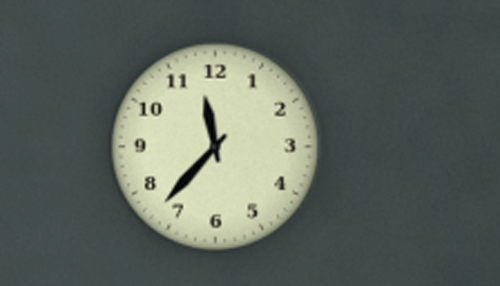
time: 11:37
